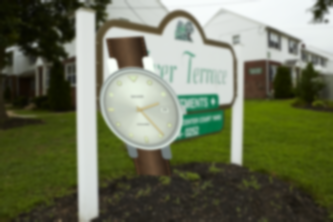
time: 2:24
